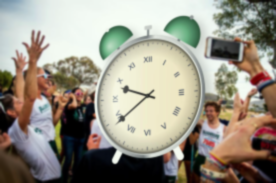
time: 9:39
